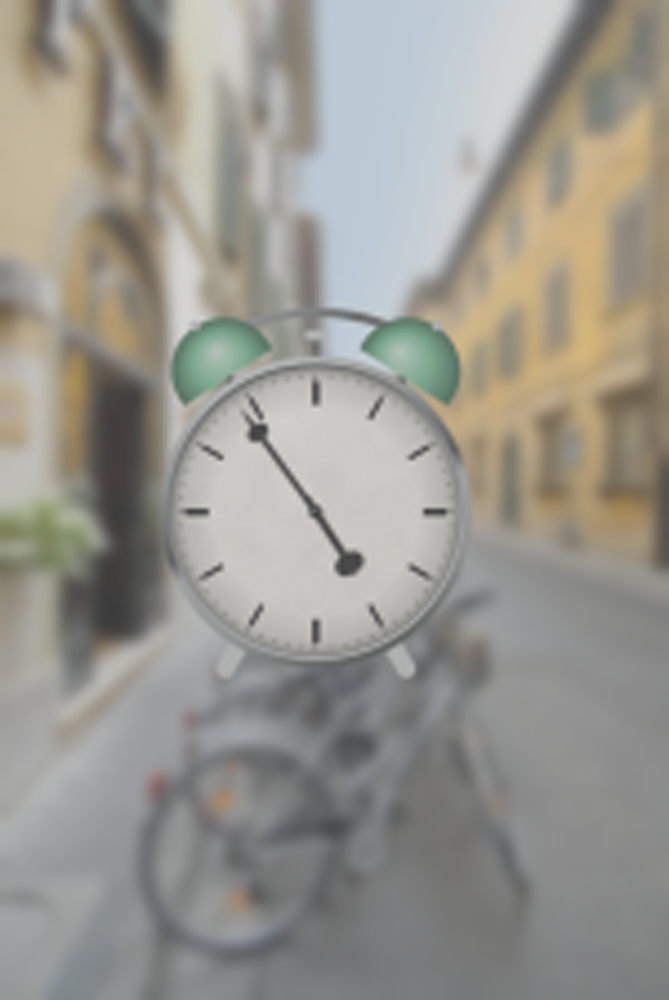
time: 4:54
